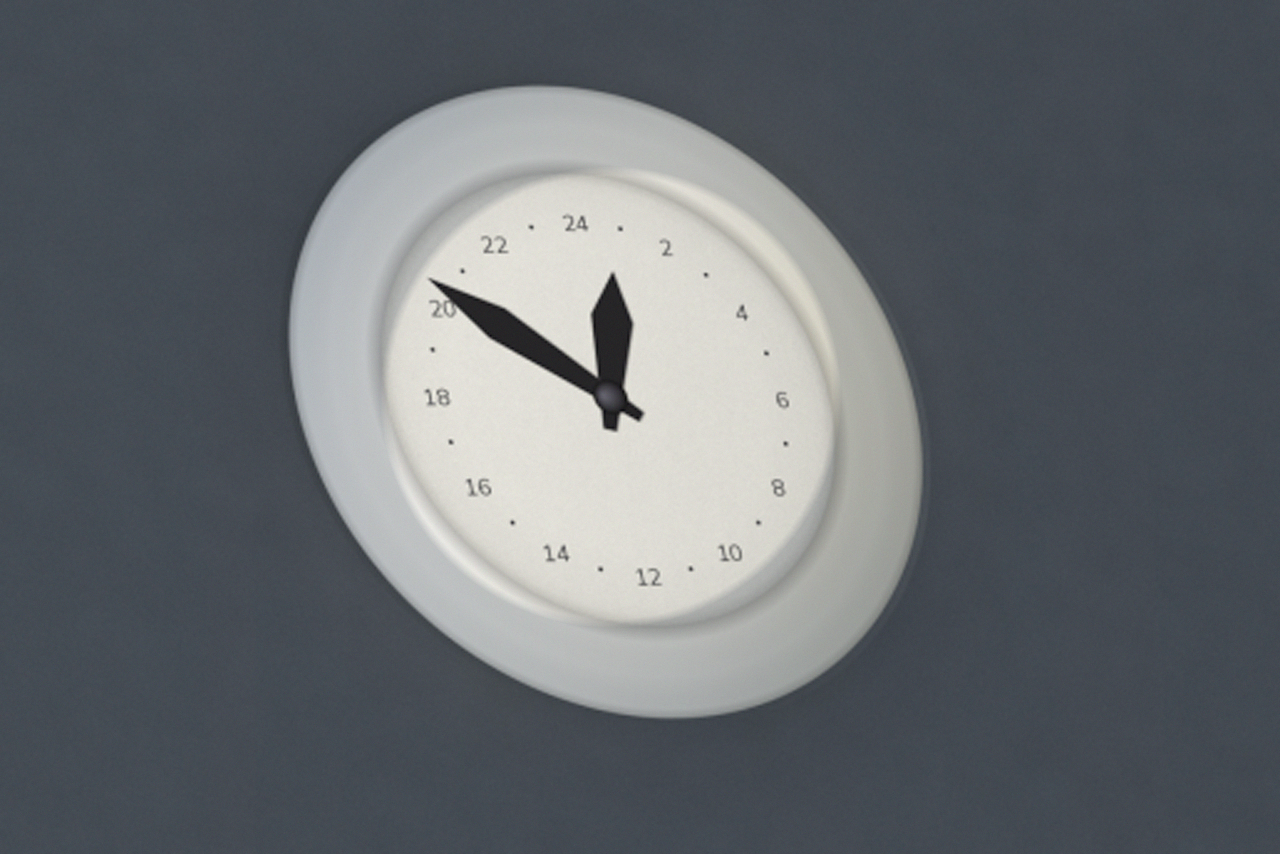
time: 0:51
